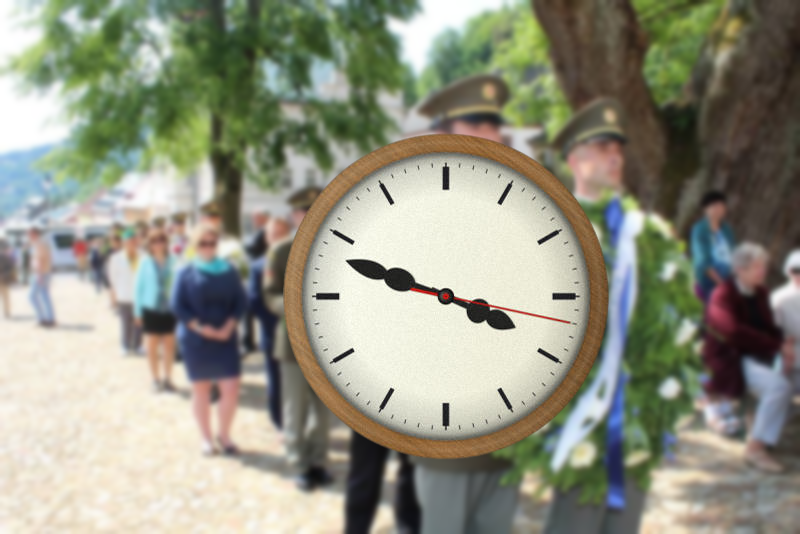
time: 3:48:17
